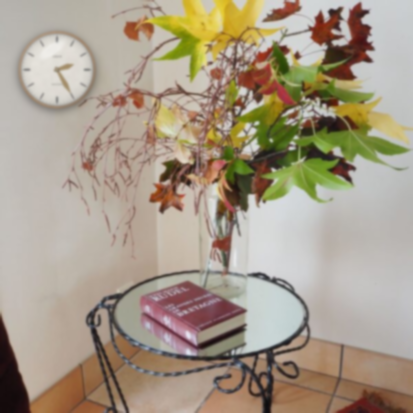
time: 2:25
